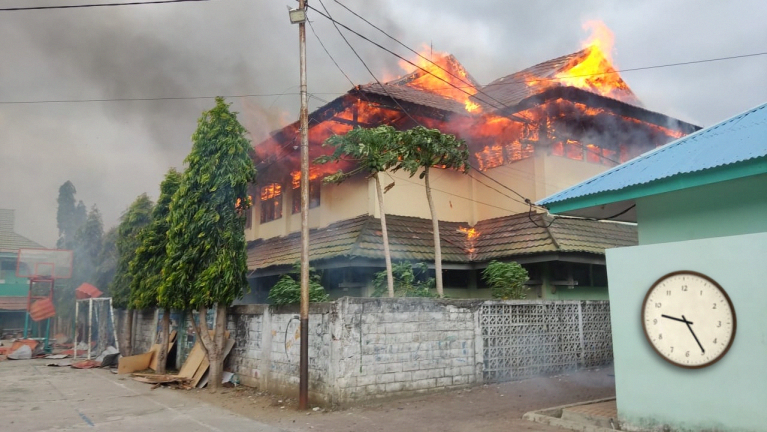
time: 9:25
